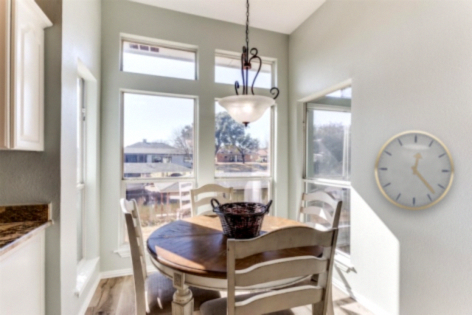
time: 12:23
